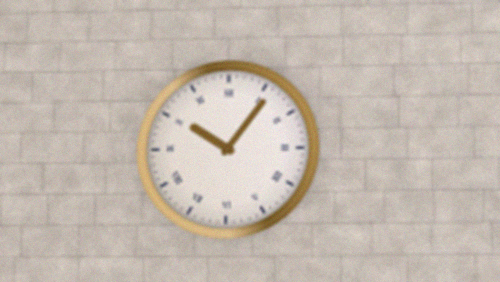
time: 10:06
